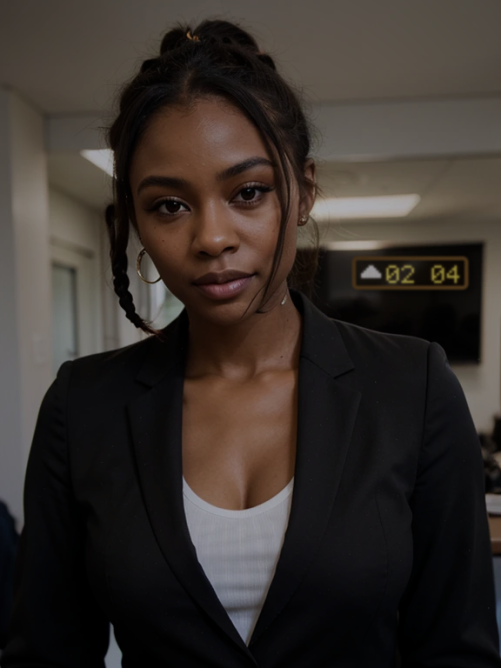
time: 2:04
